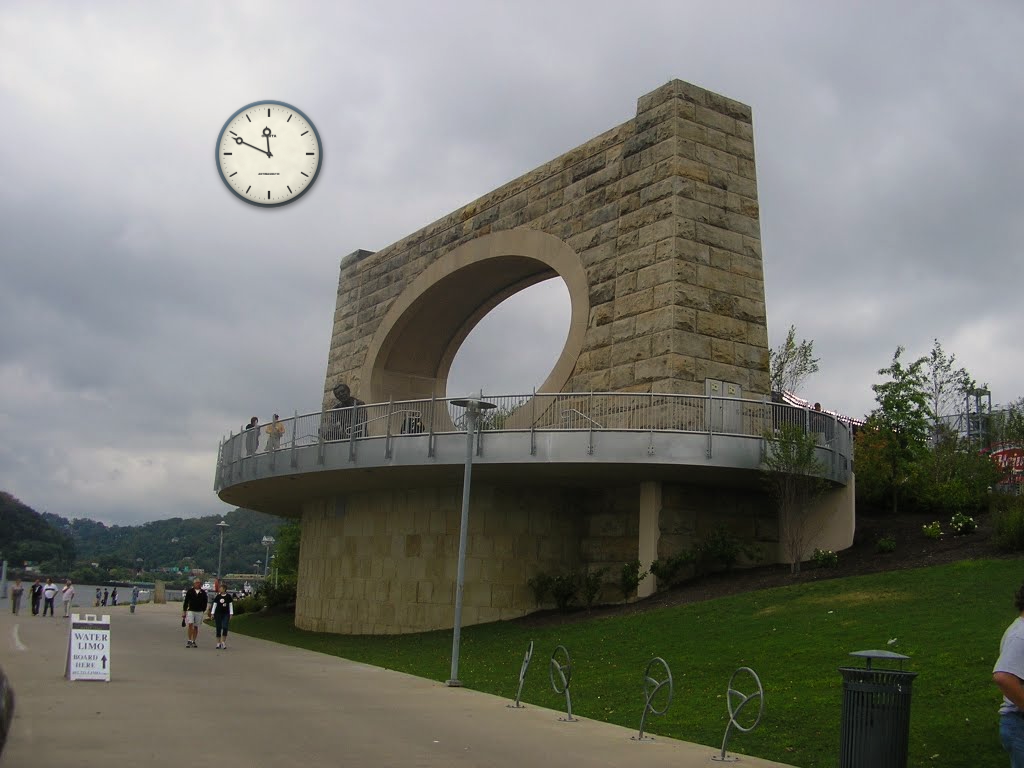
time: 11:49
